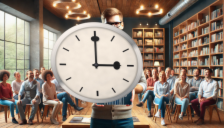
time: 3:00
